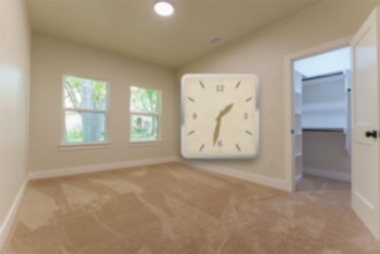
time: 1:32
